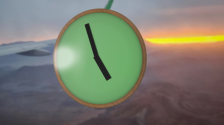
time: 4:57
